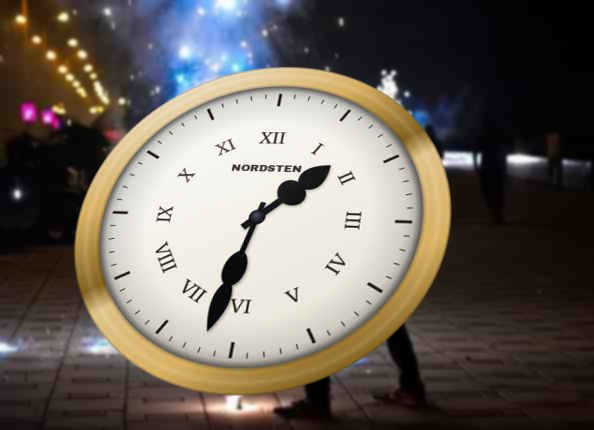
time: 1:32
